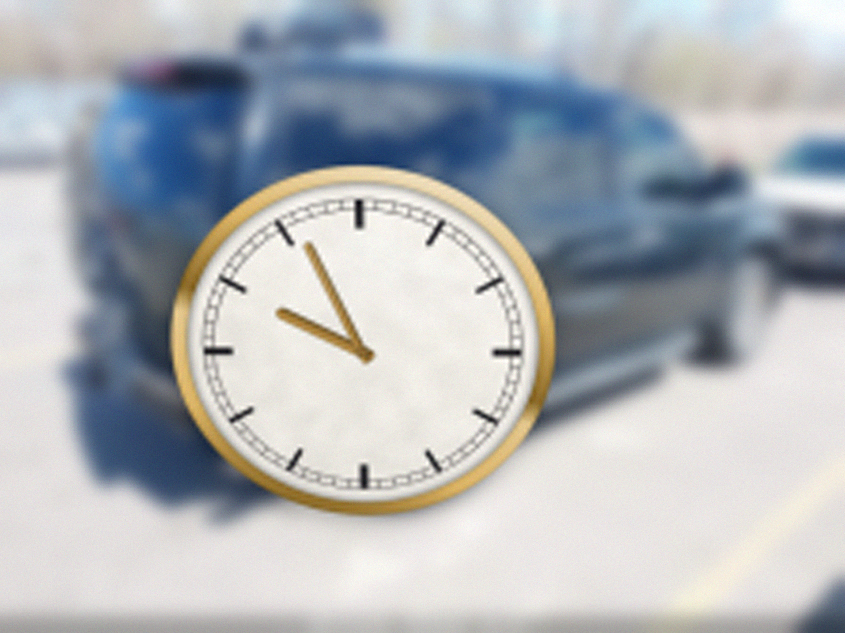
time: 9:56
